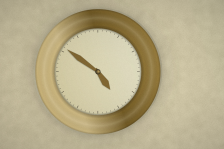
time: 4:51
